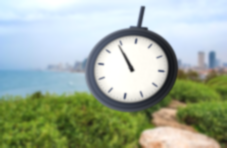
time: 10:54
